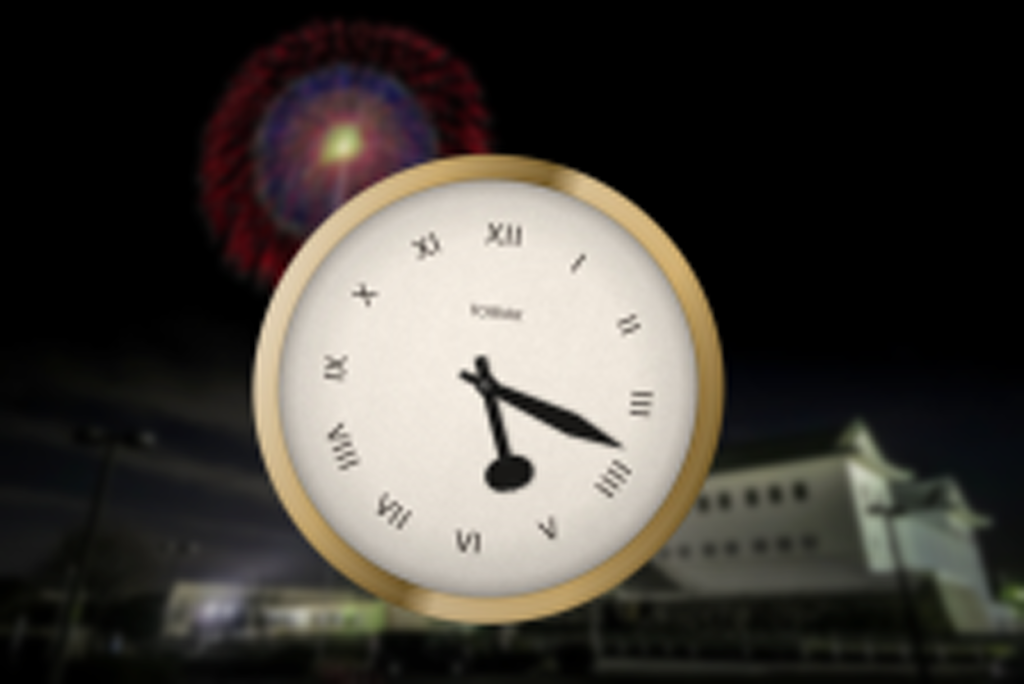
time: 5:18
